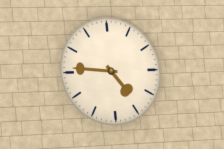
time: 4:46
